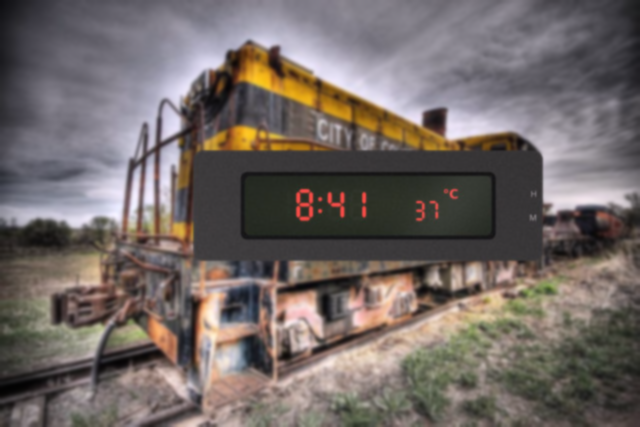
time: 8:41
